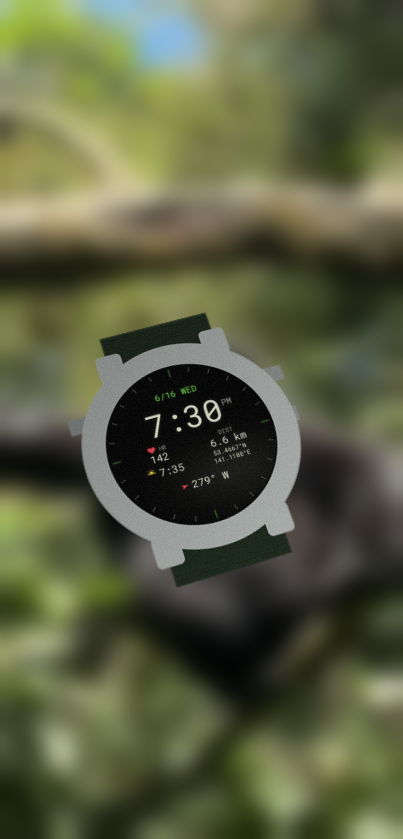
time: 7:30
